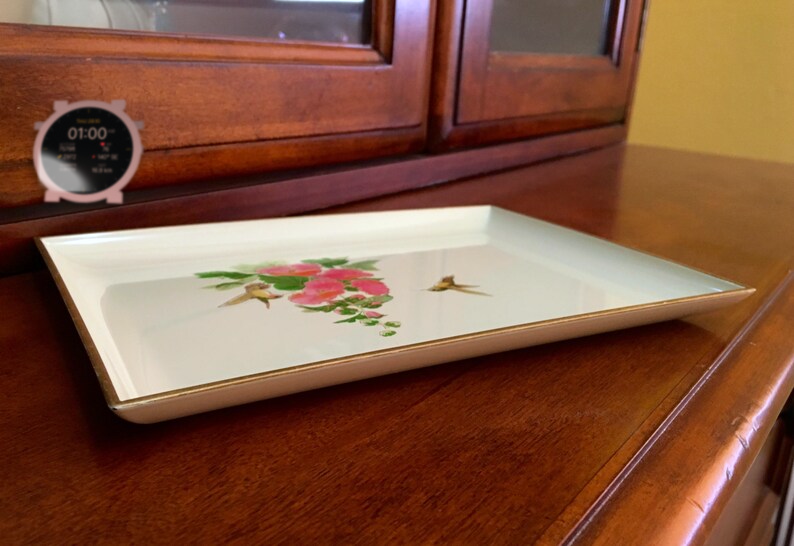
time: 1:00
